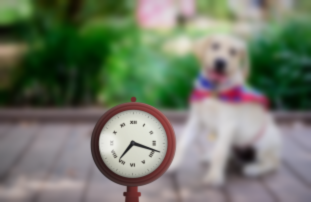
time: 7:18
